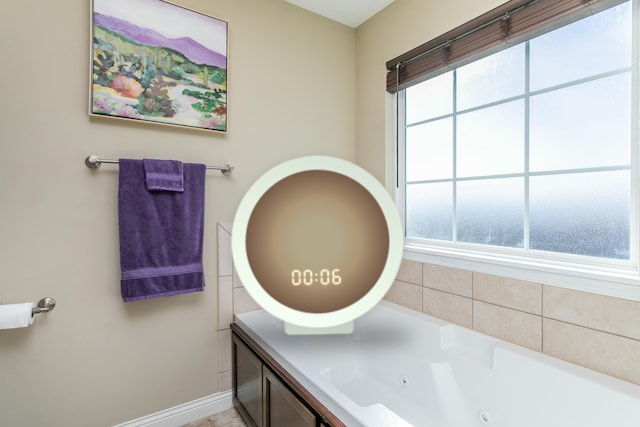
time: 0:06
